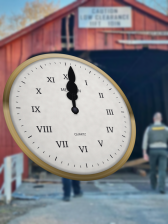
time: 12:01
